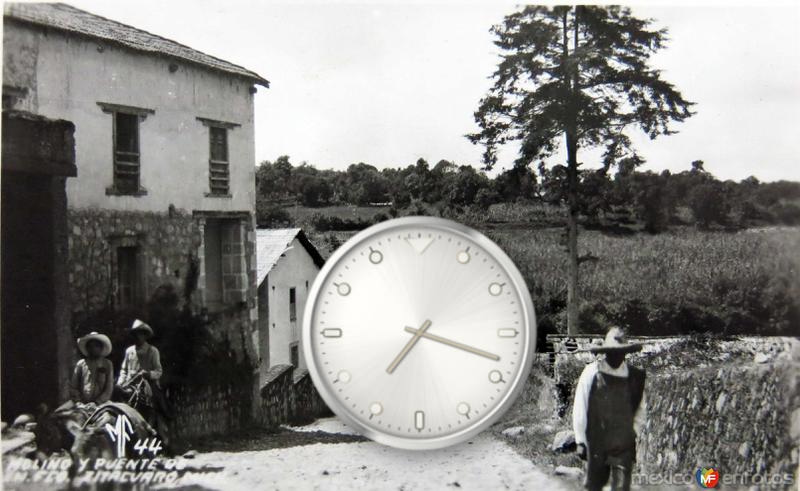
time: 7:18
